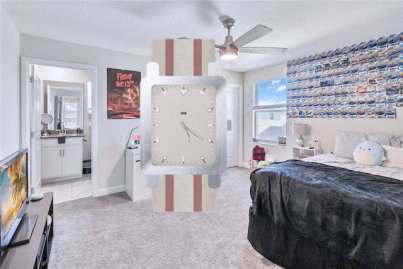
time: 5:21
